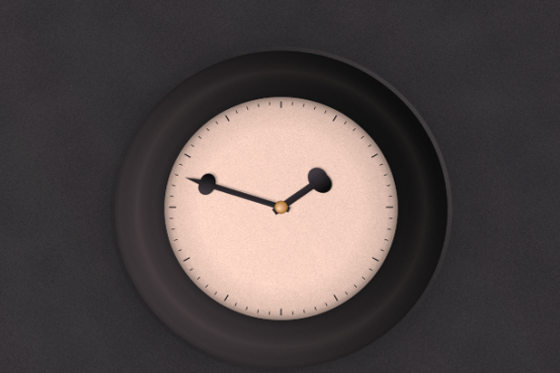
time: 1:48
